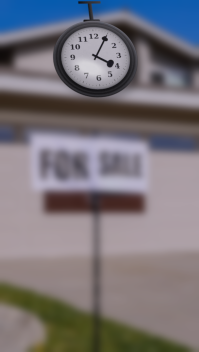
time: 4:05
